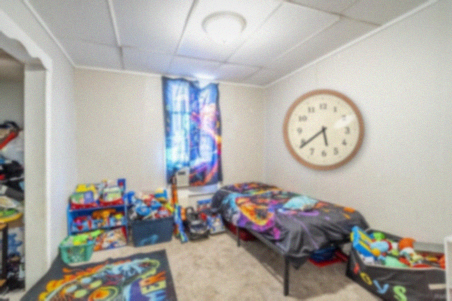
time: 5:39
